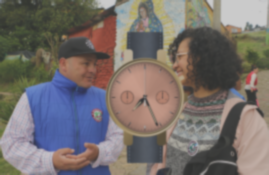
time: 7:26
